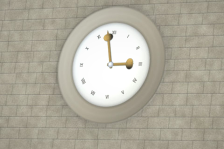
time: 2:58
